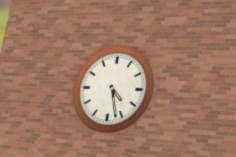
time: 4:27
